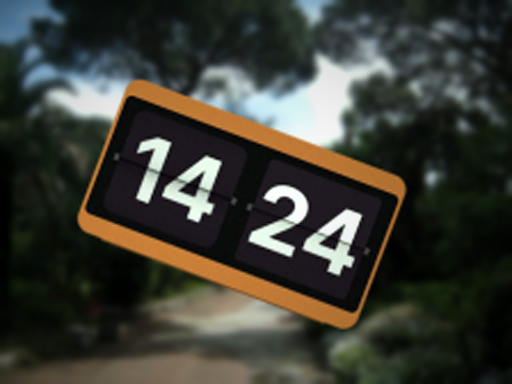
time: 14:24
